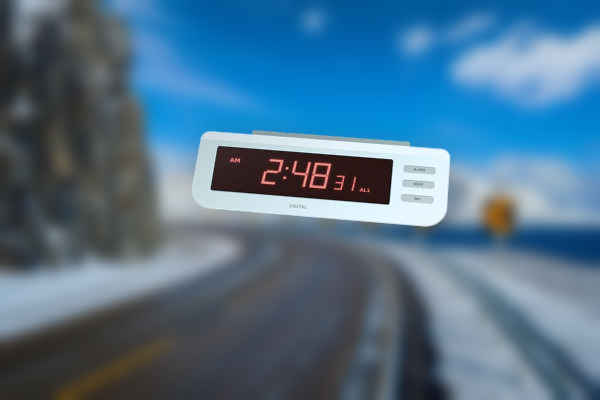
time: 2:48:31
